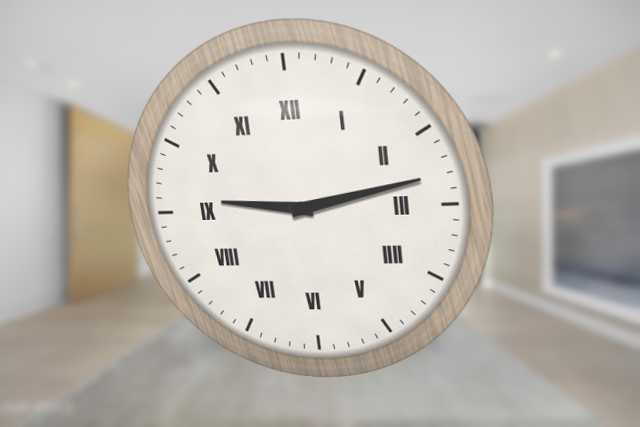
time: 9:13
